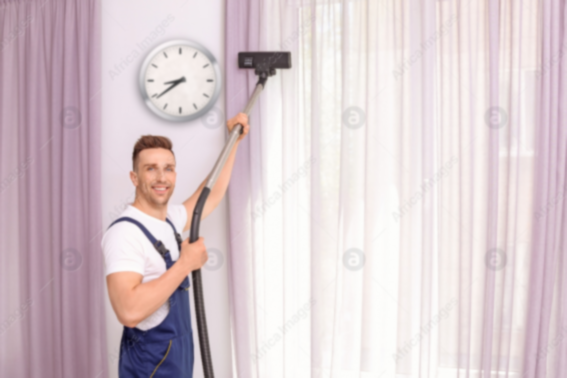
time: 8:39
